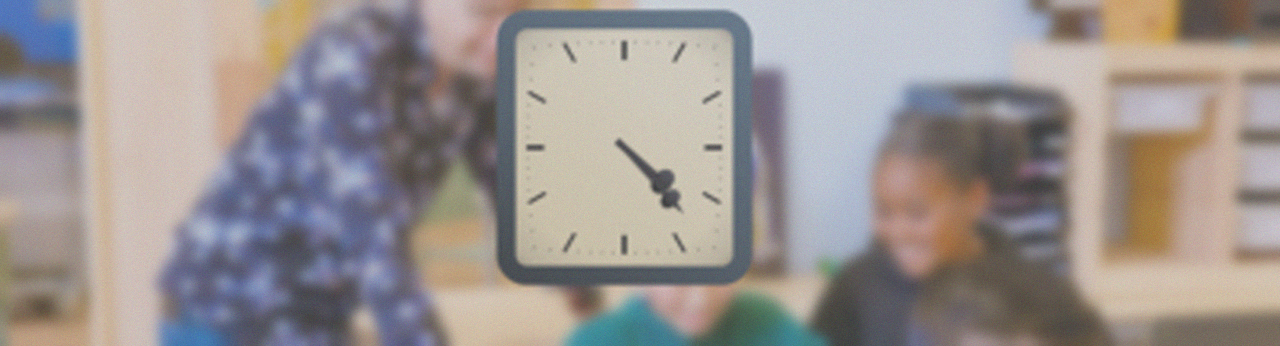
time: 4:23
